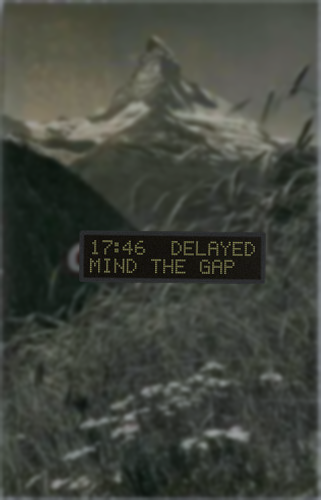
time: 17:46
